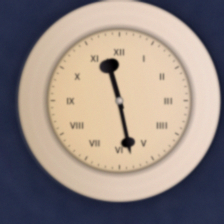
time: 11:28
